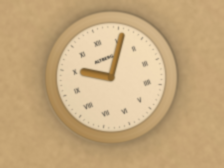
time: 10:06
